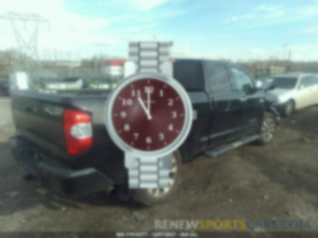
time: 11:00
